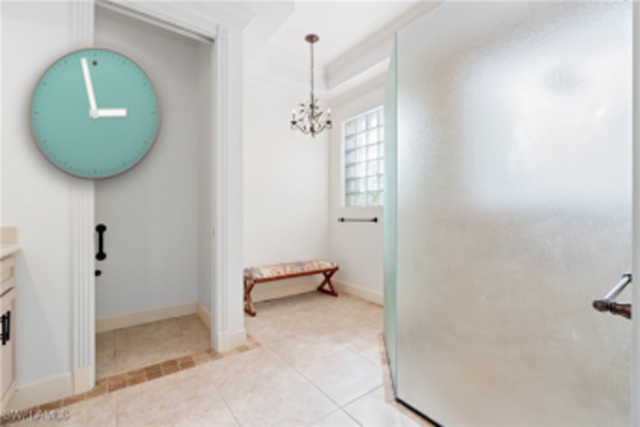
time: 2:58
